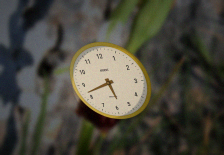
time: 5:42
